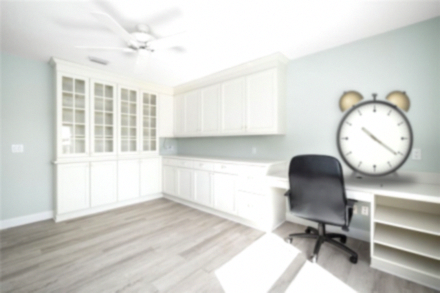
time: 10:21
